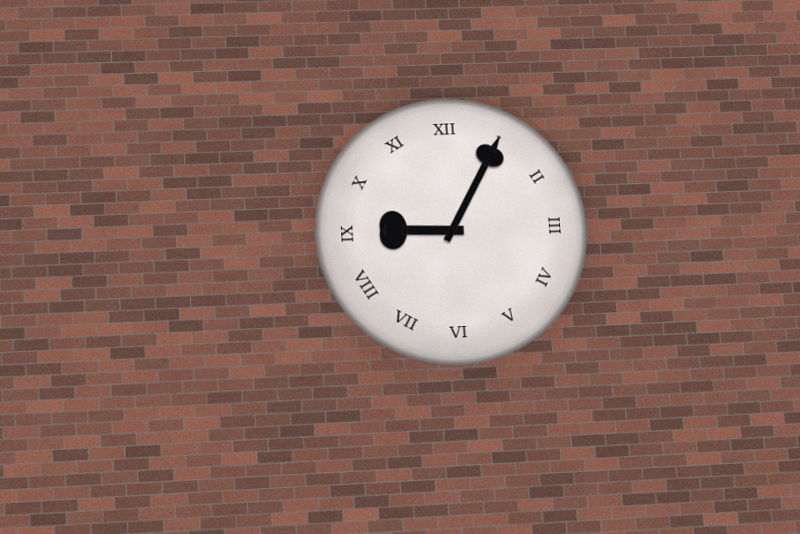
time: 9:05
